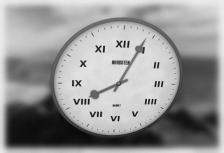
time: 8:04
